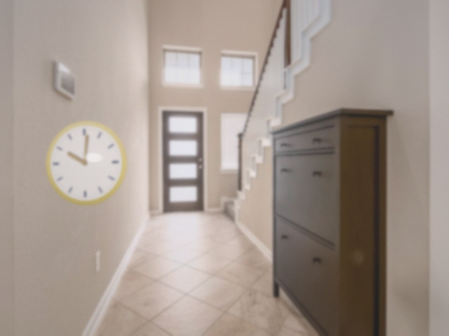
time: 10:01
